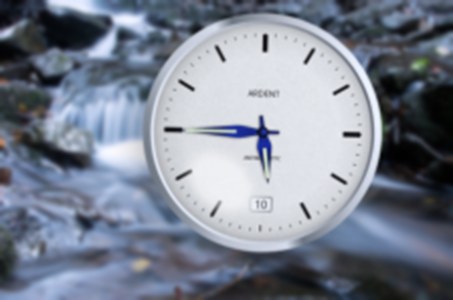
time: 5:45
